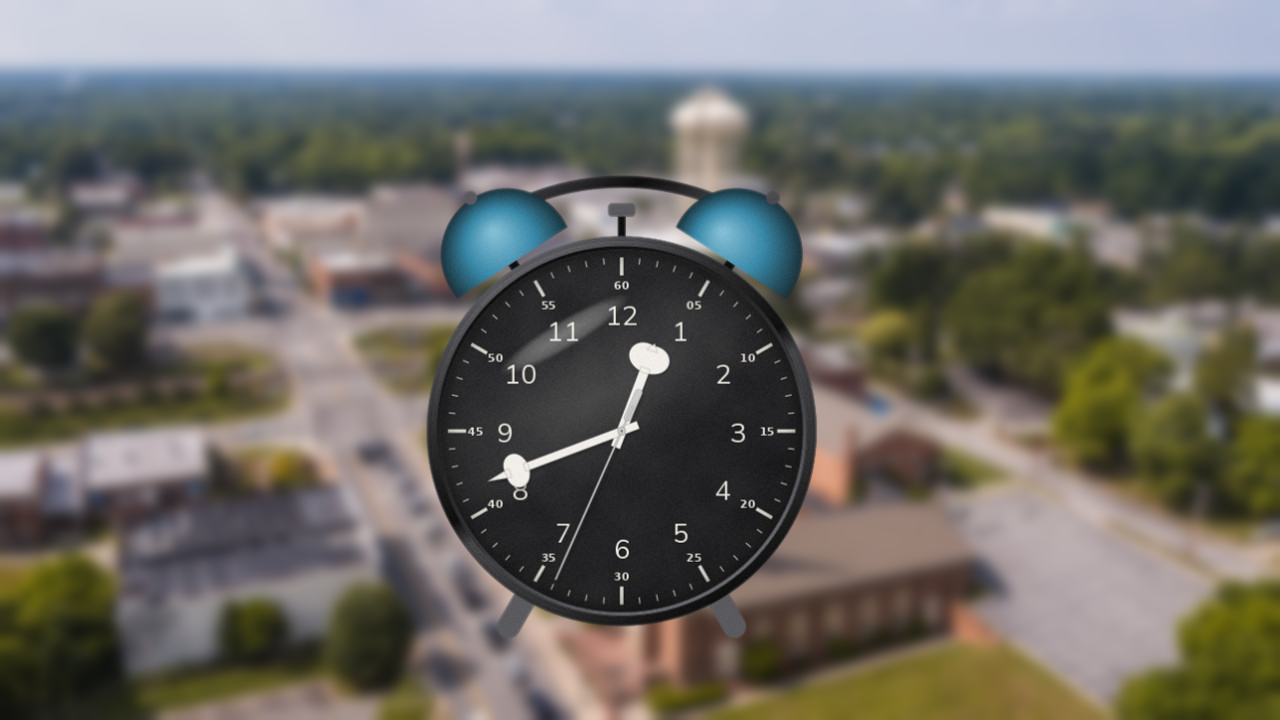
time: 12:41:34
